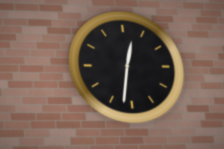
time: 12:32
